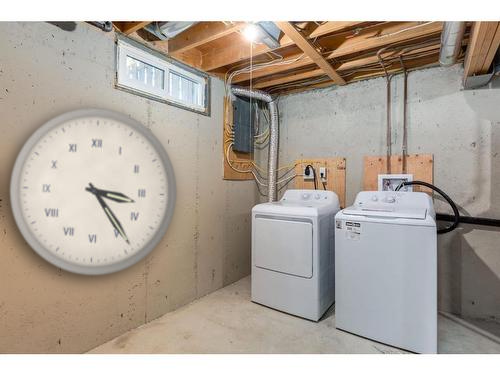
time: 3:24
